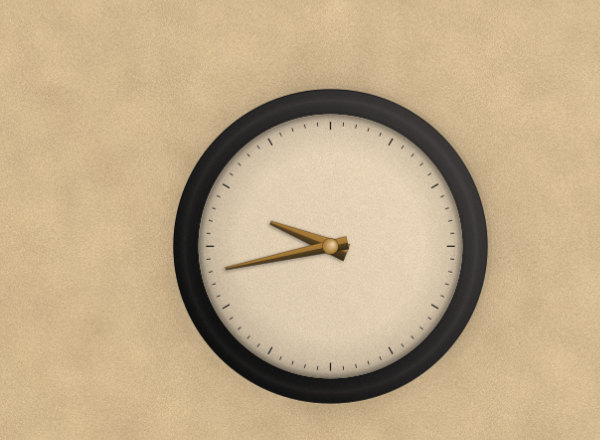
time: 9:43
